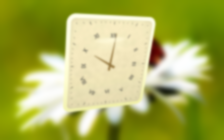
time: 10:01
